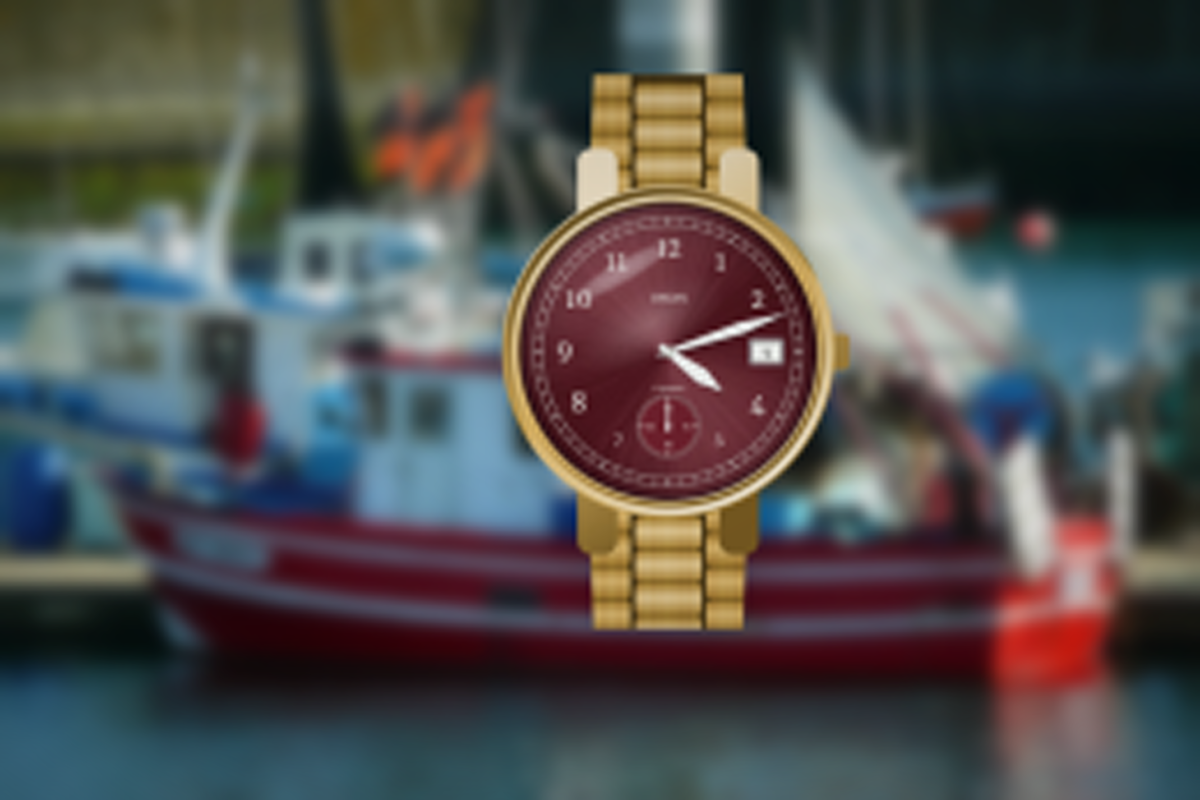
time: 4:12
